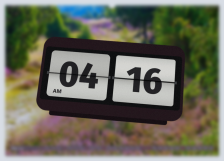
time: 4:16
